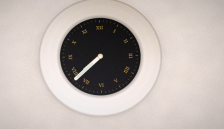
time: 7:38
